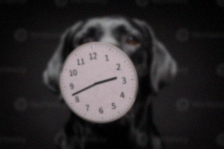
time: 2:42
